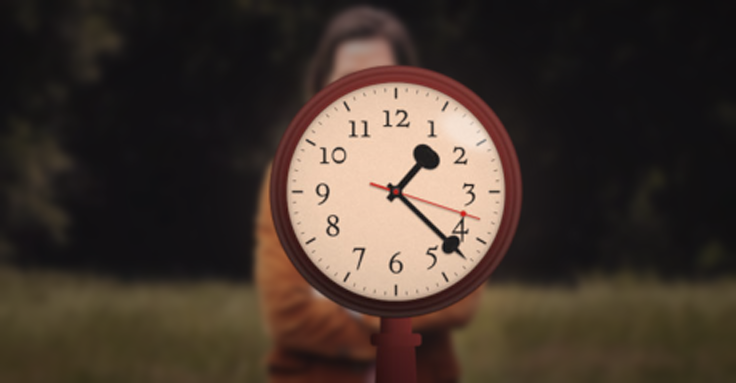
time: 1:22:18
